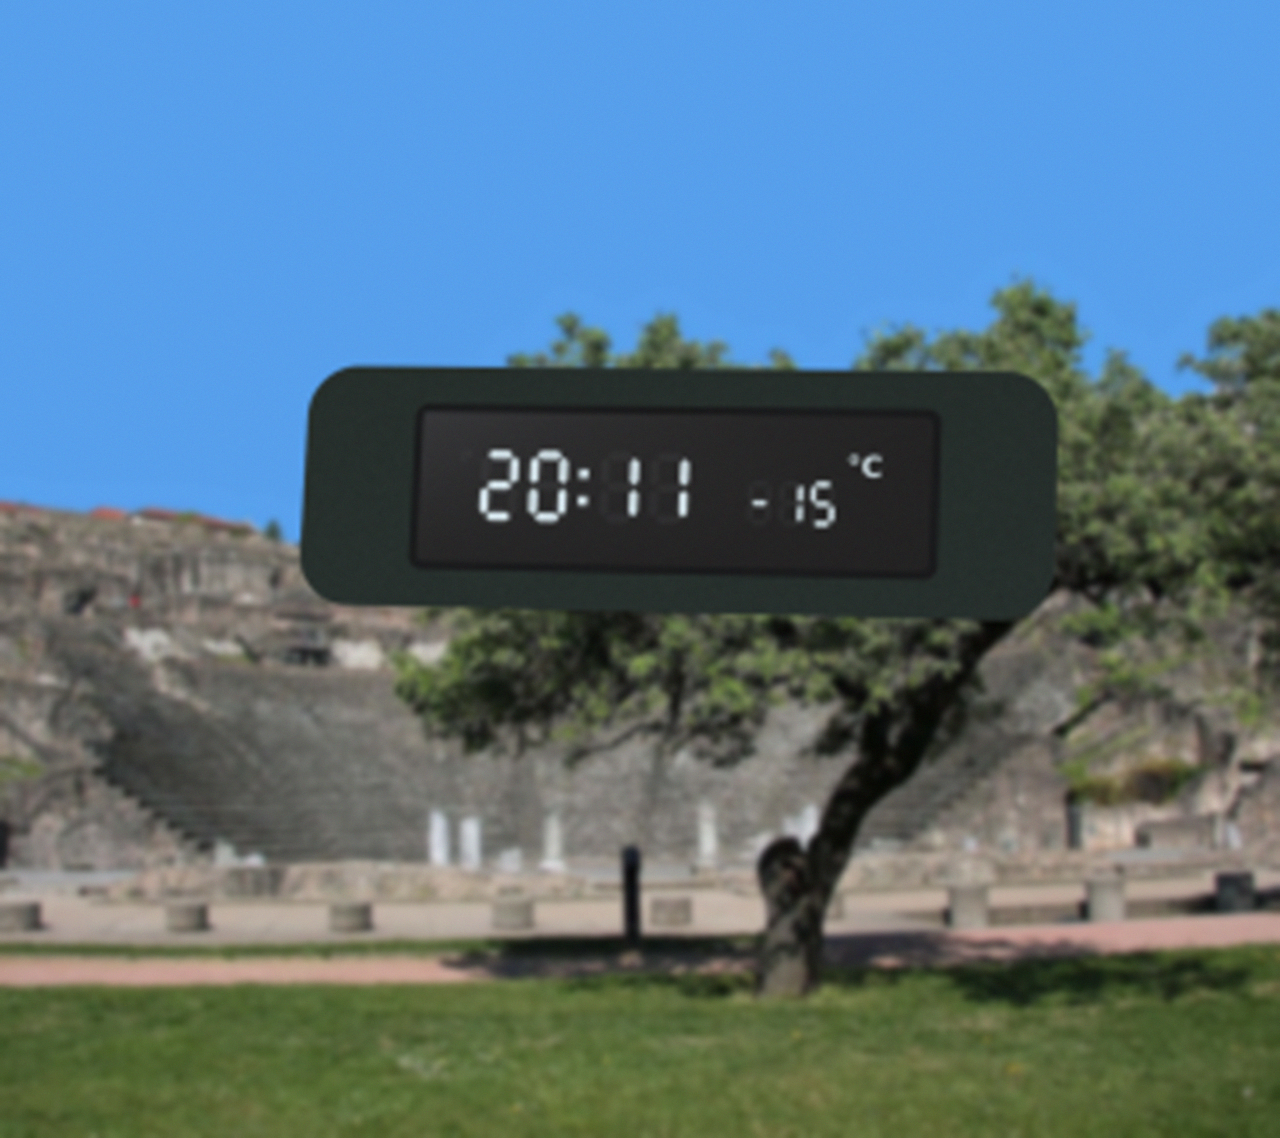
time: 20:11
